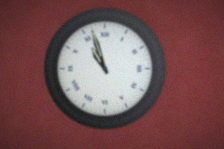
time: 10:57
